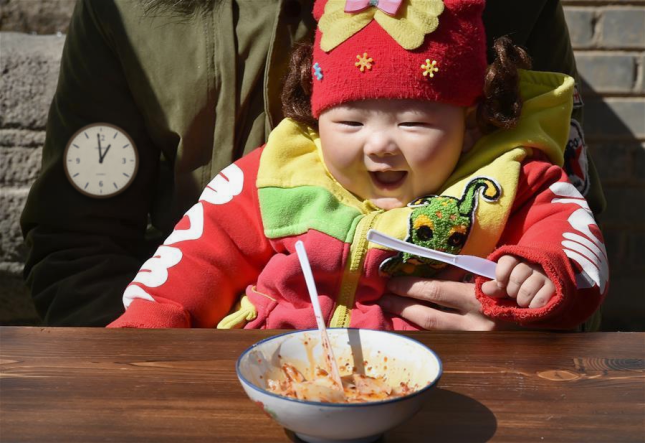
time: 12:59
